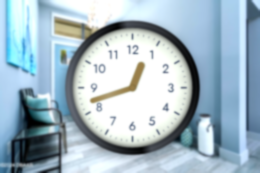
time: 12:42
